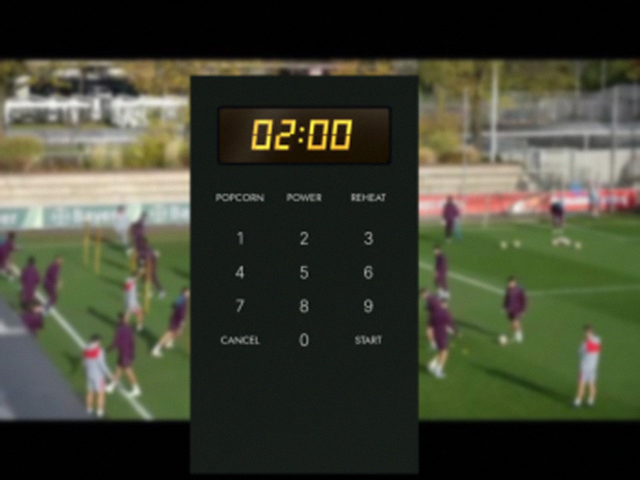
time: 2:00
